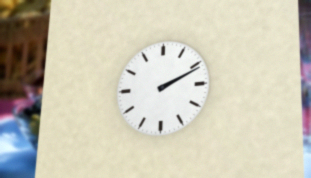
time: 2:11
